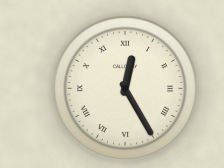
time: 12:25
